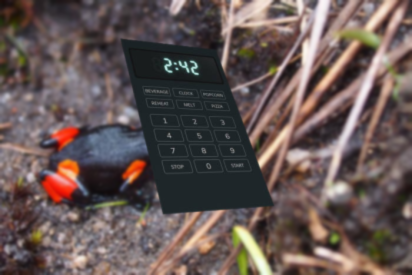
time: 2:42
